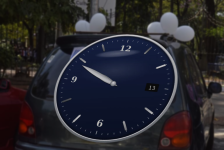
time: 9:49
